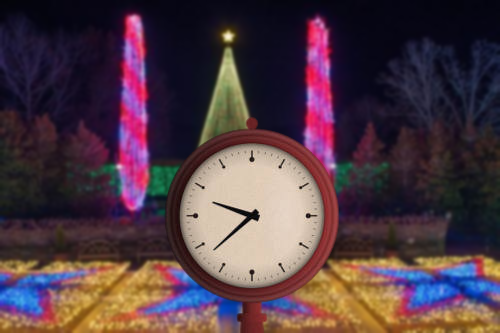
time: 9:38
